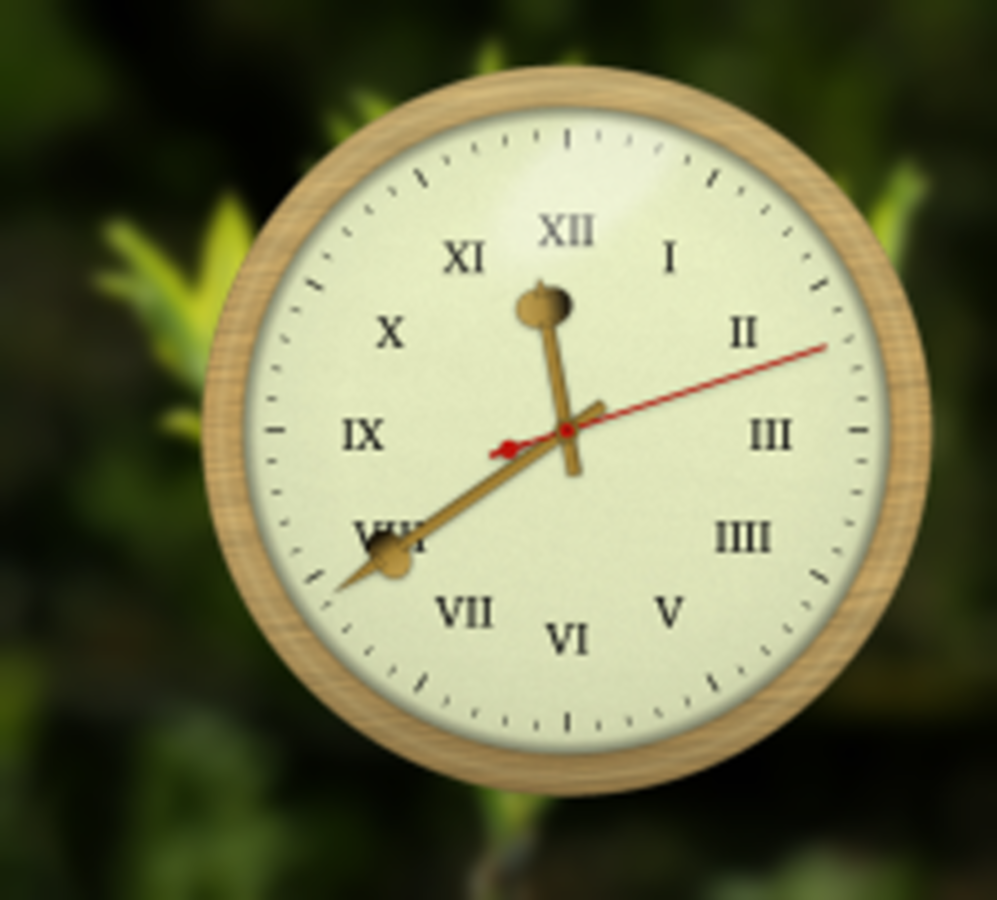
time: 11:39:12
